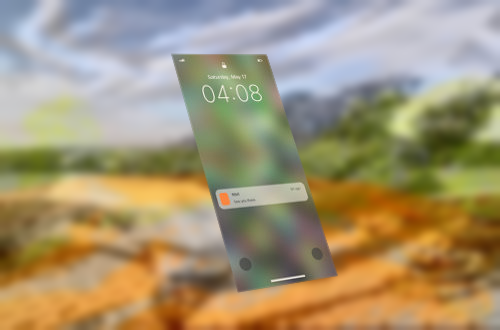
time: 4:08
